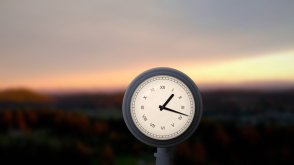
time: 1:18
